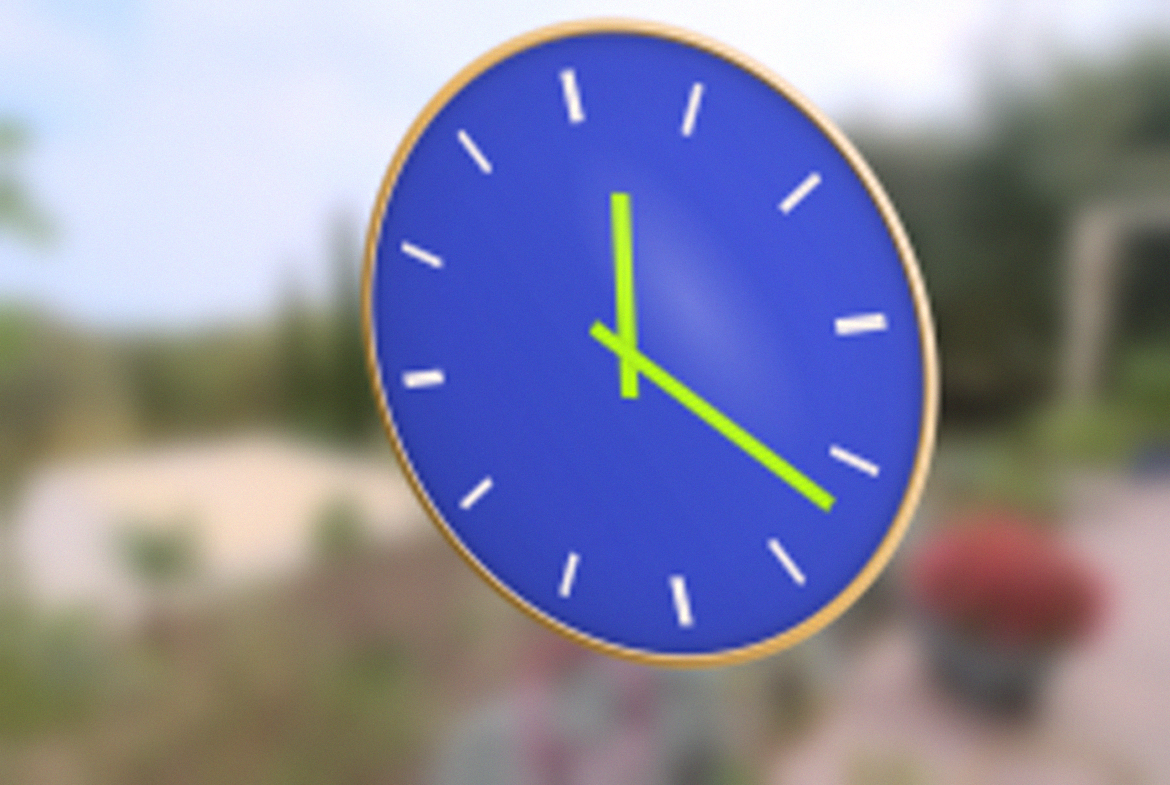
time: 12:22
